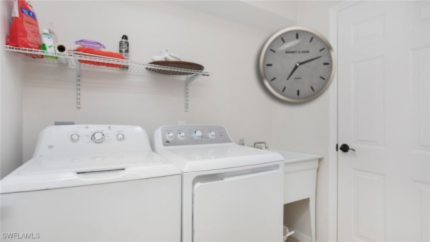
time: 7:12
